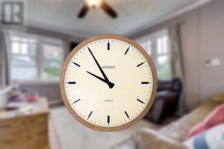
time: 9:55
